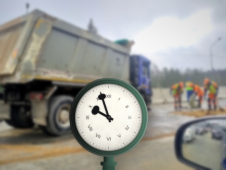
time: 9:57
